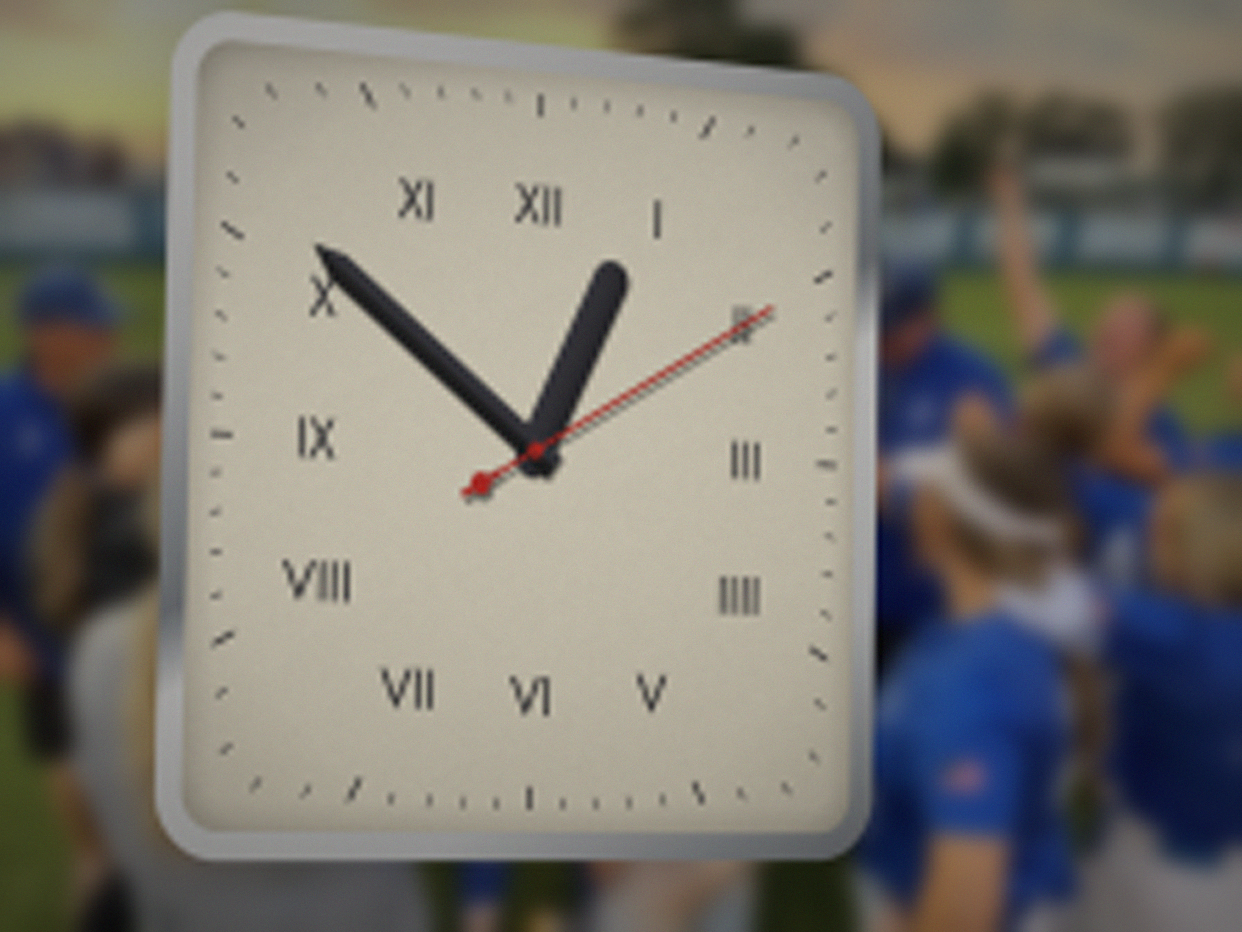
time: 12:51:10
